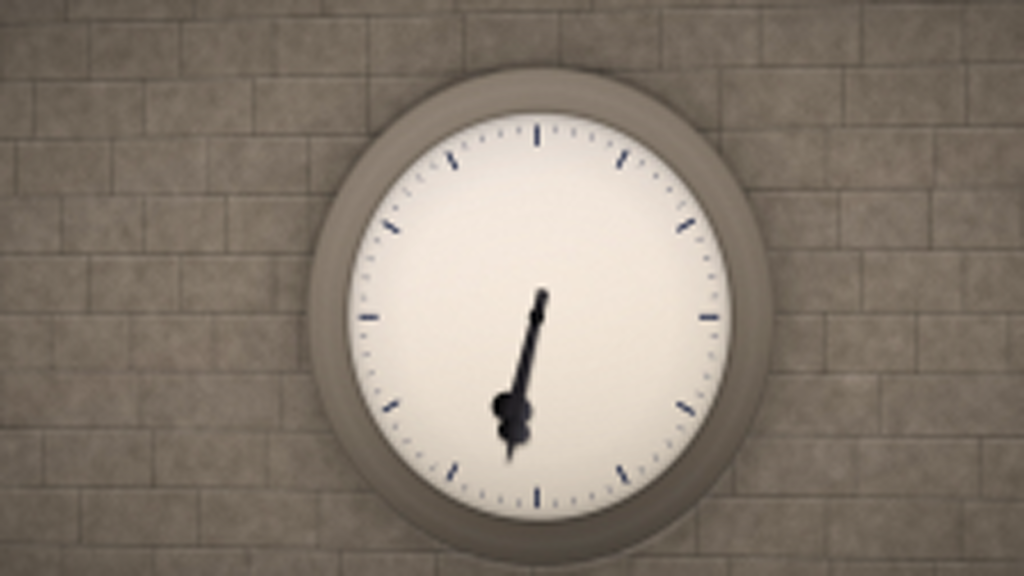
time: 6:32
